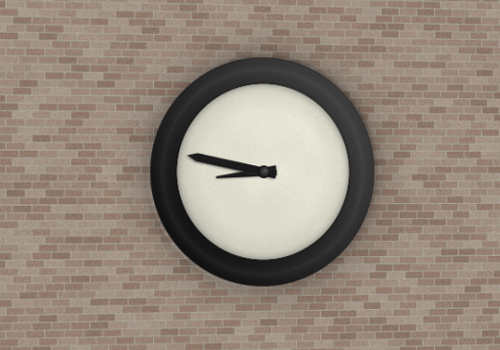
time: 8:47
